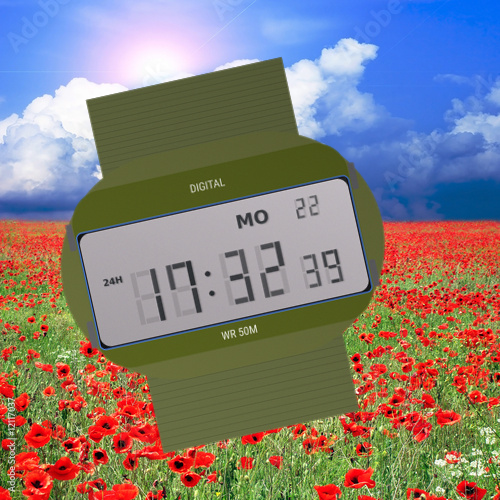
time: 17:32:39
